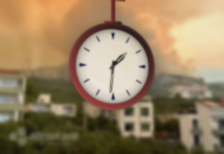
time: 1:31
